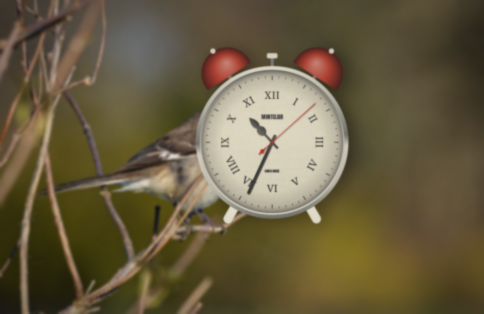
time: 10:34:08
